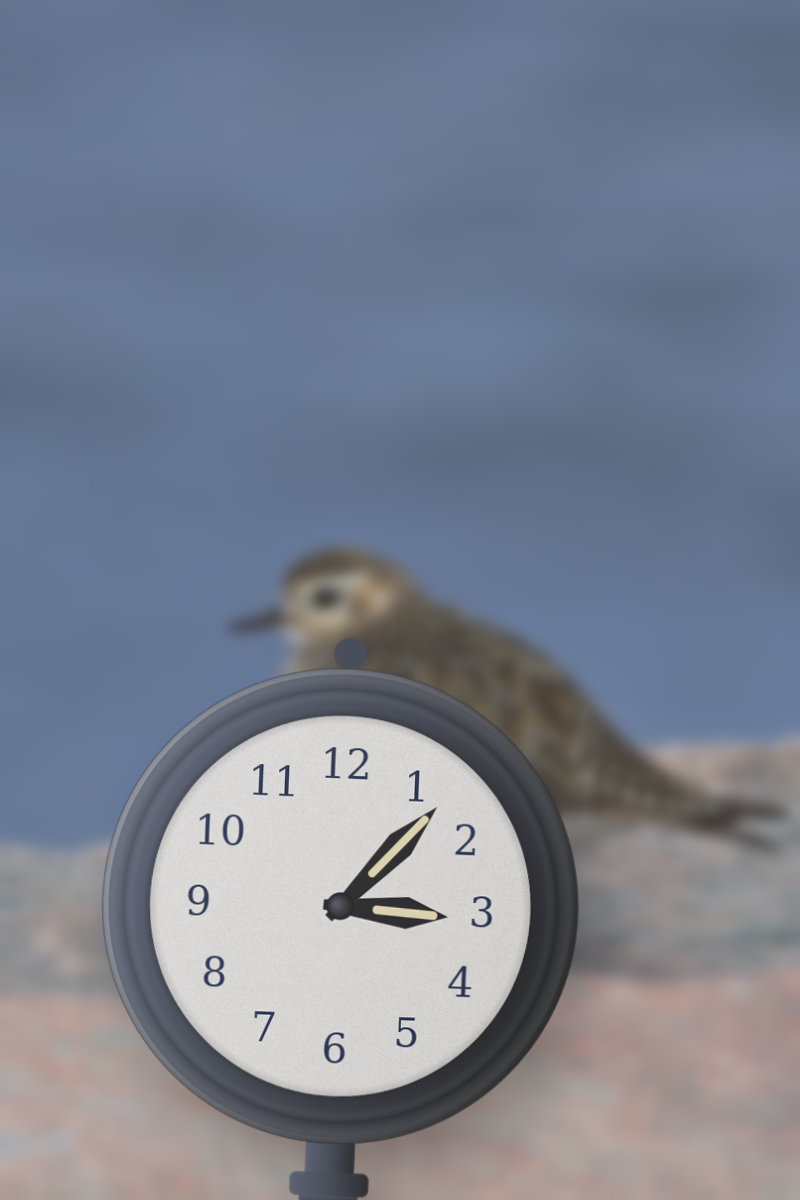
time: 3:07
